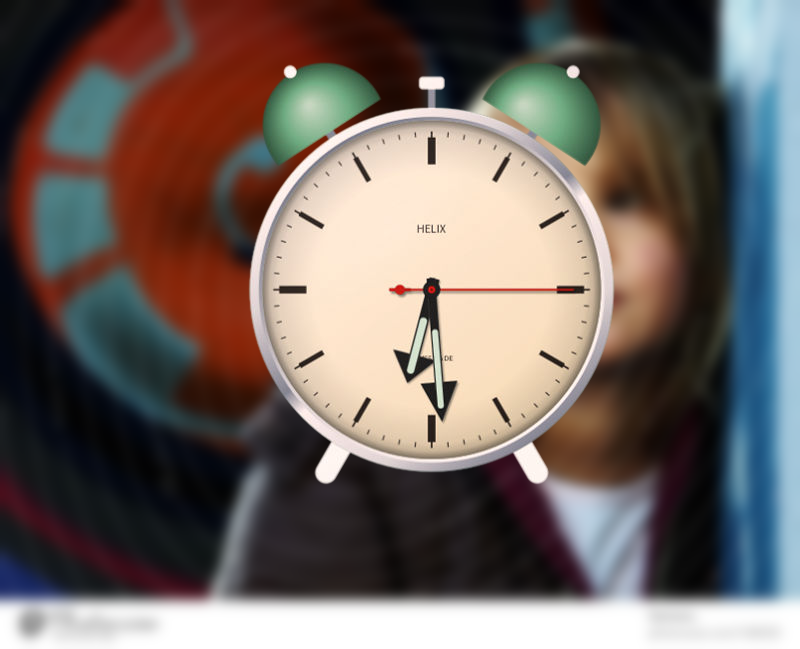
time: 6:29:15
